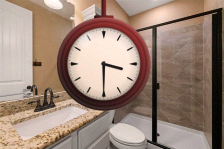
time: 3:30
